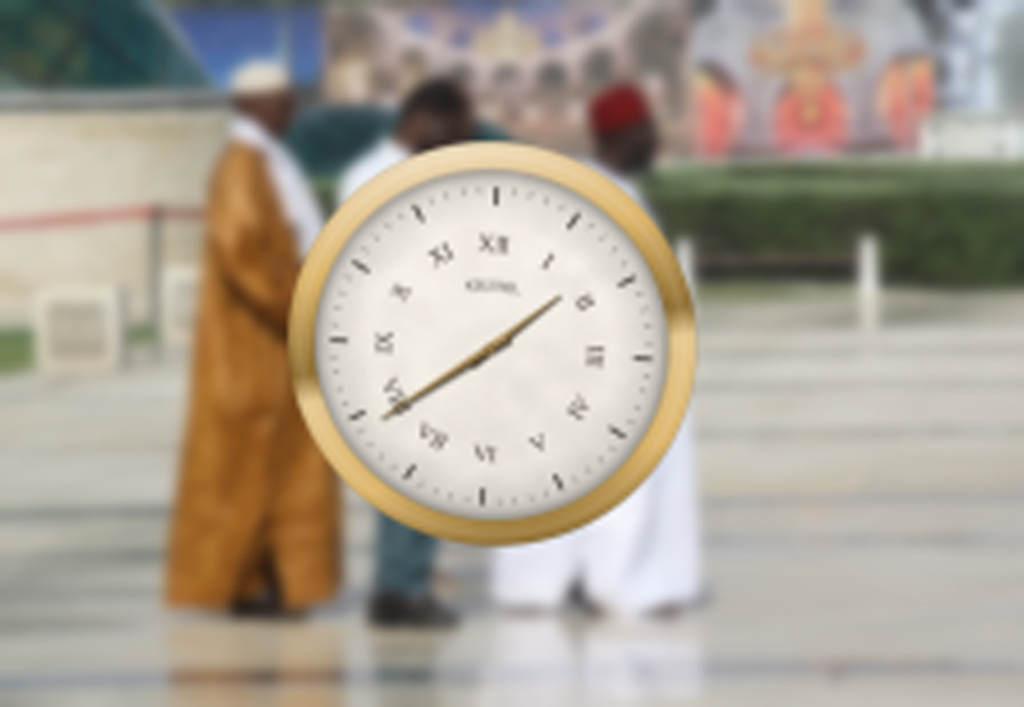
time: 1:39
